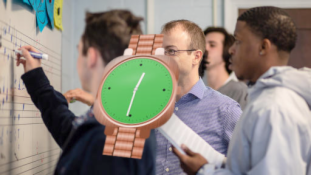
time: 12:31
